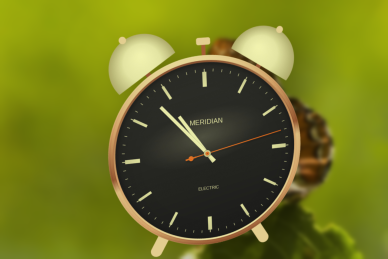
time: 10:53:13
